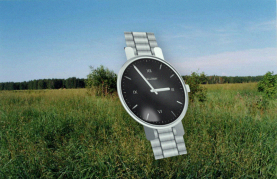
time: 2:55
